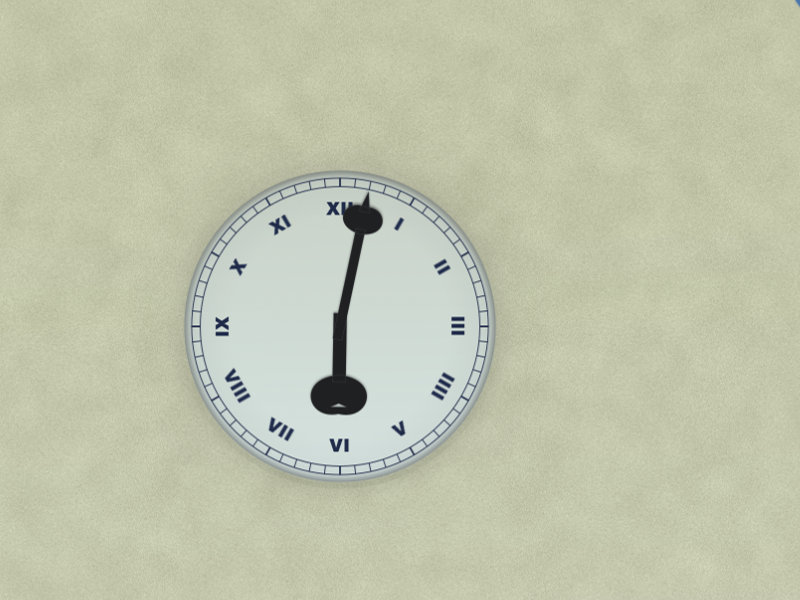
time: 6:02
